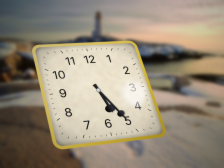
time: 5:25
